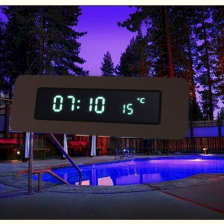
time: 7:10
